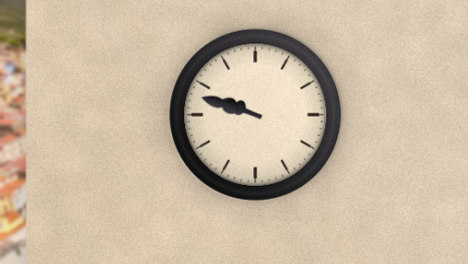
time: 9:48
